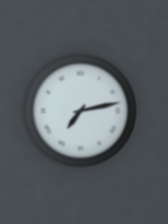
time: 7:13
